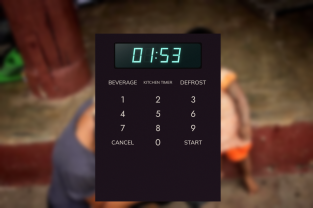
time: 1:53
